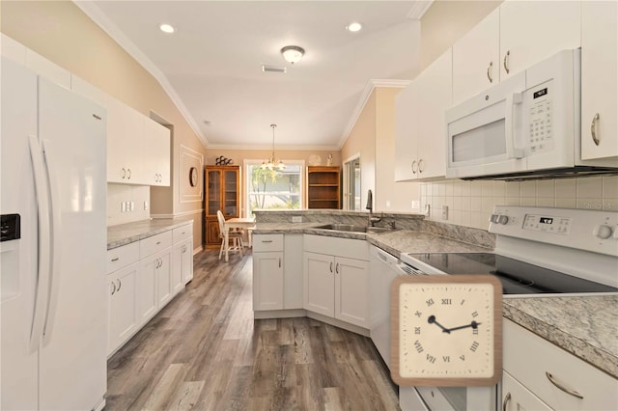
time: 10:13
